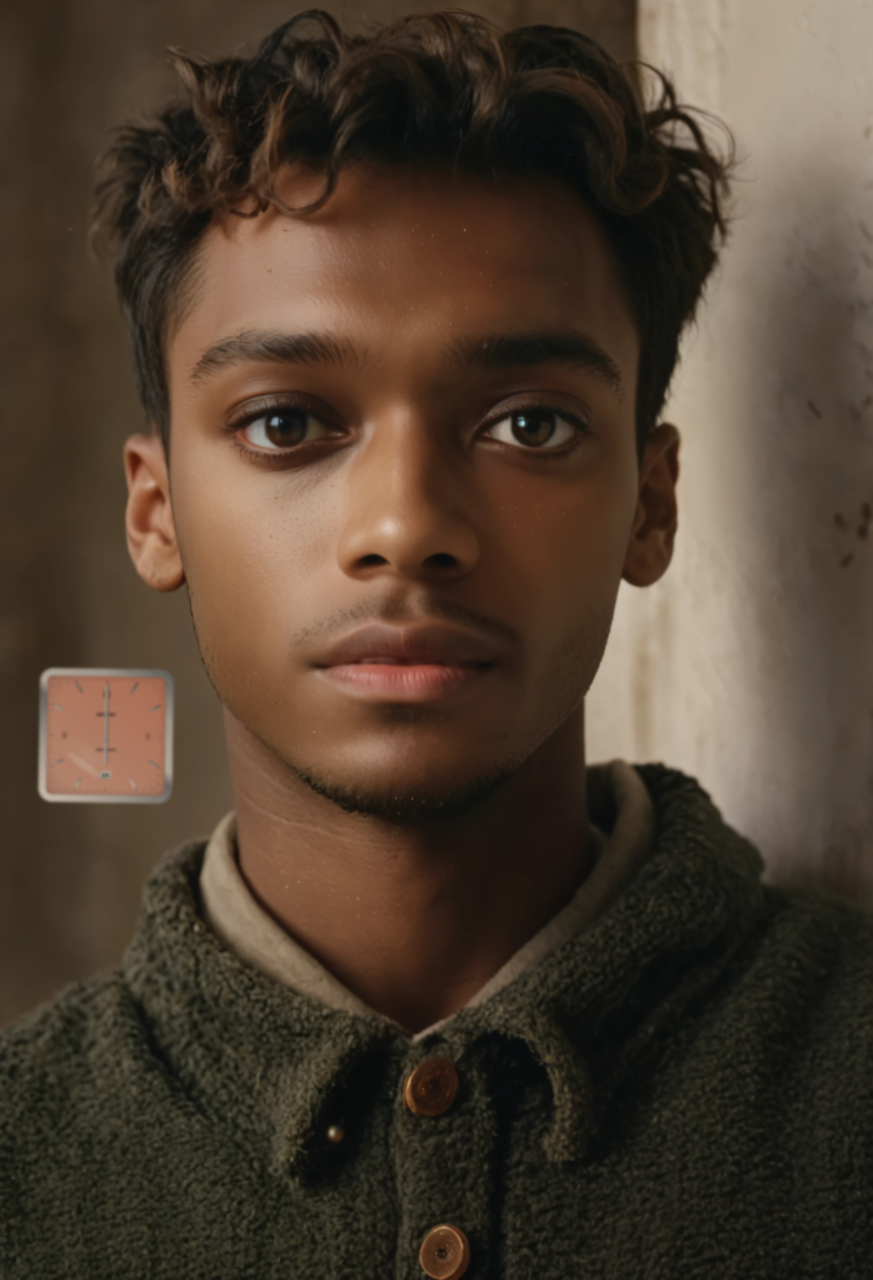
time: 6:00
